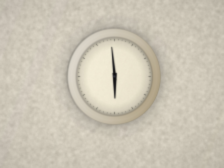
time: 5:59
